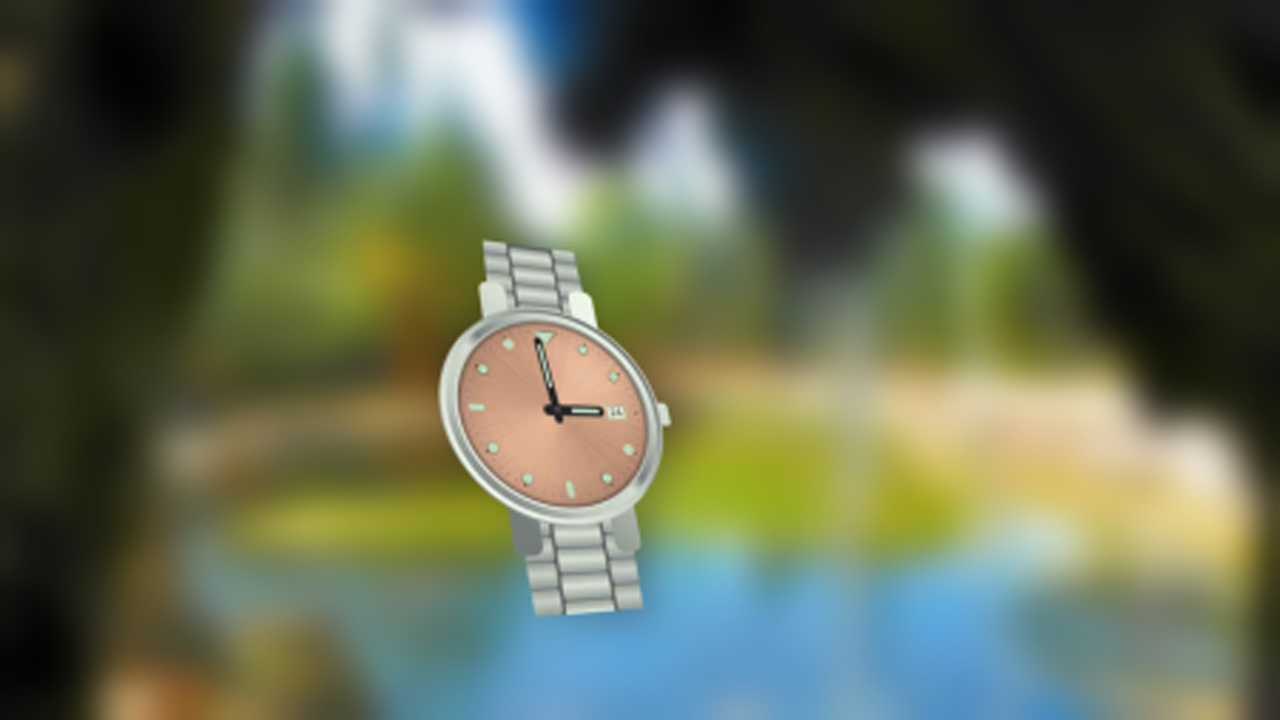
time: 2:59
